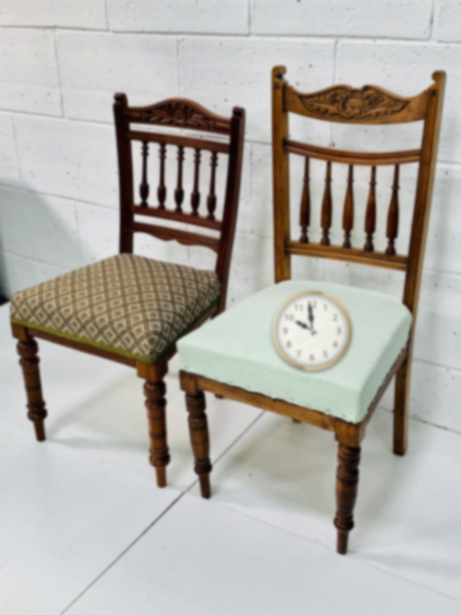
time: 9:59
